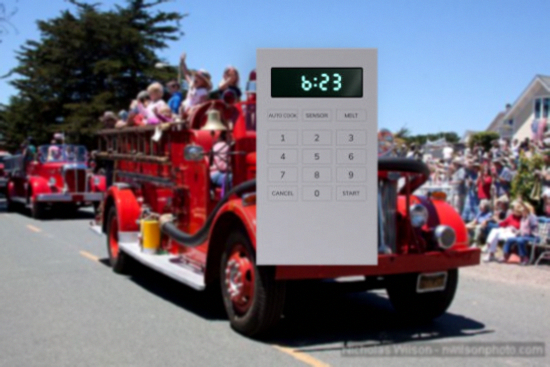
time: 6:23
